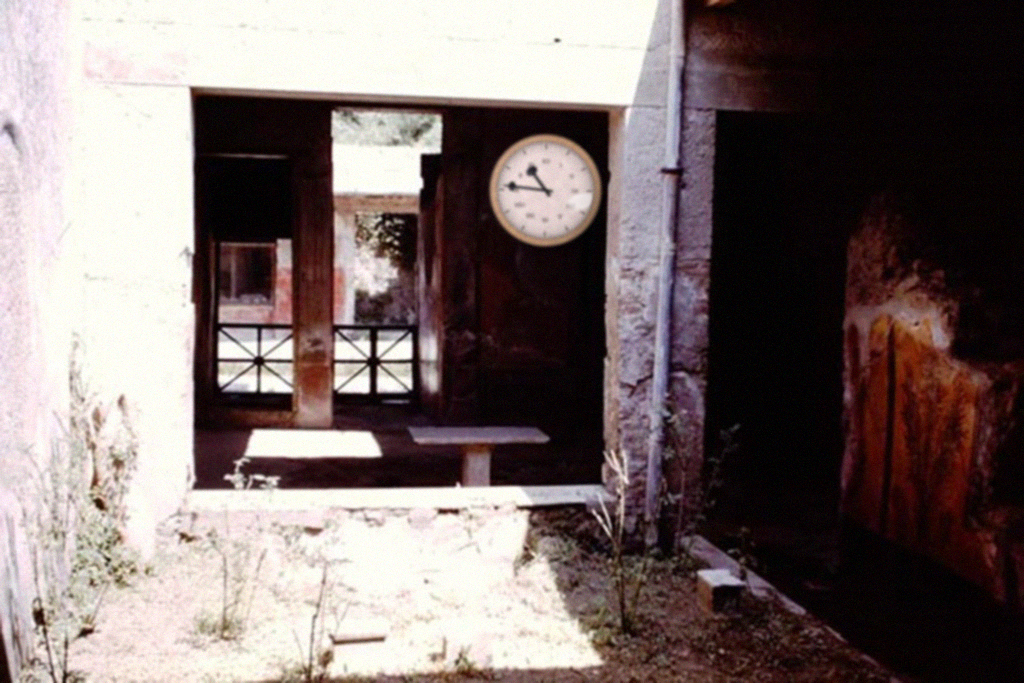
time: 10:46
